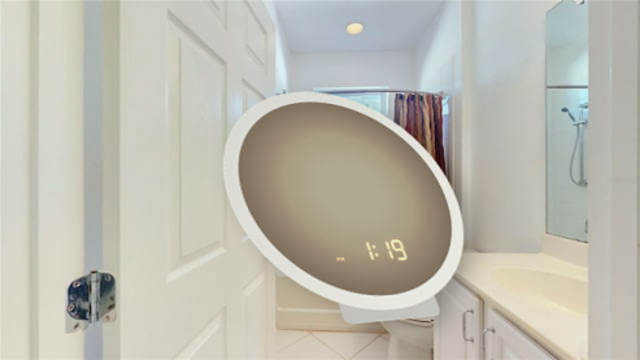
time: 1:19
